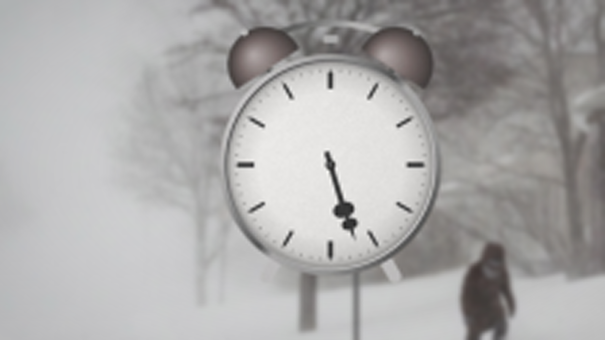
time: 5:27
